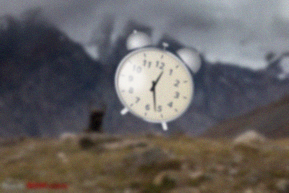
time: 12:27
